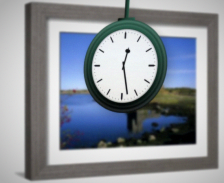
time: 12:28
